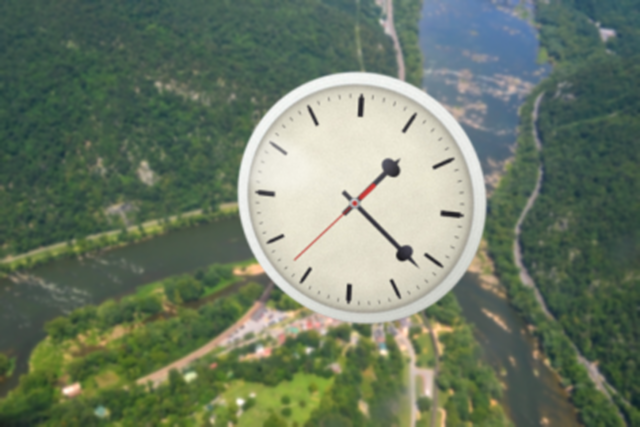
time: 1:21:37
